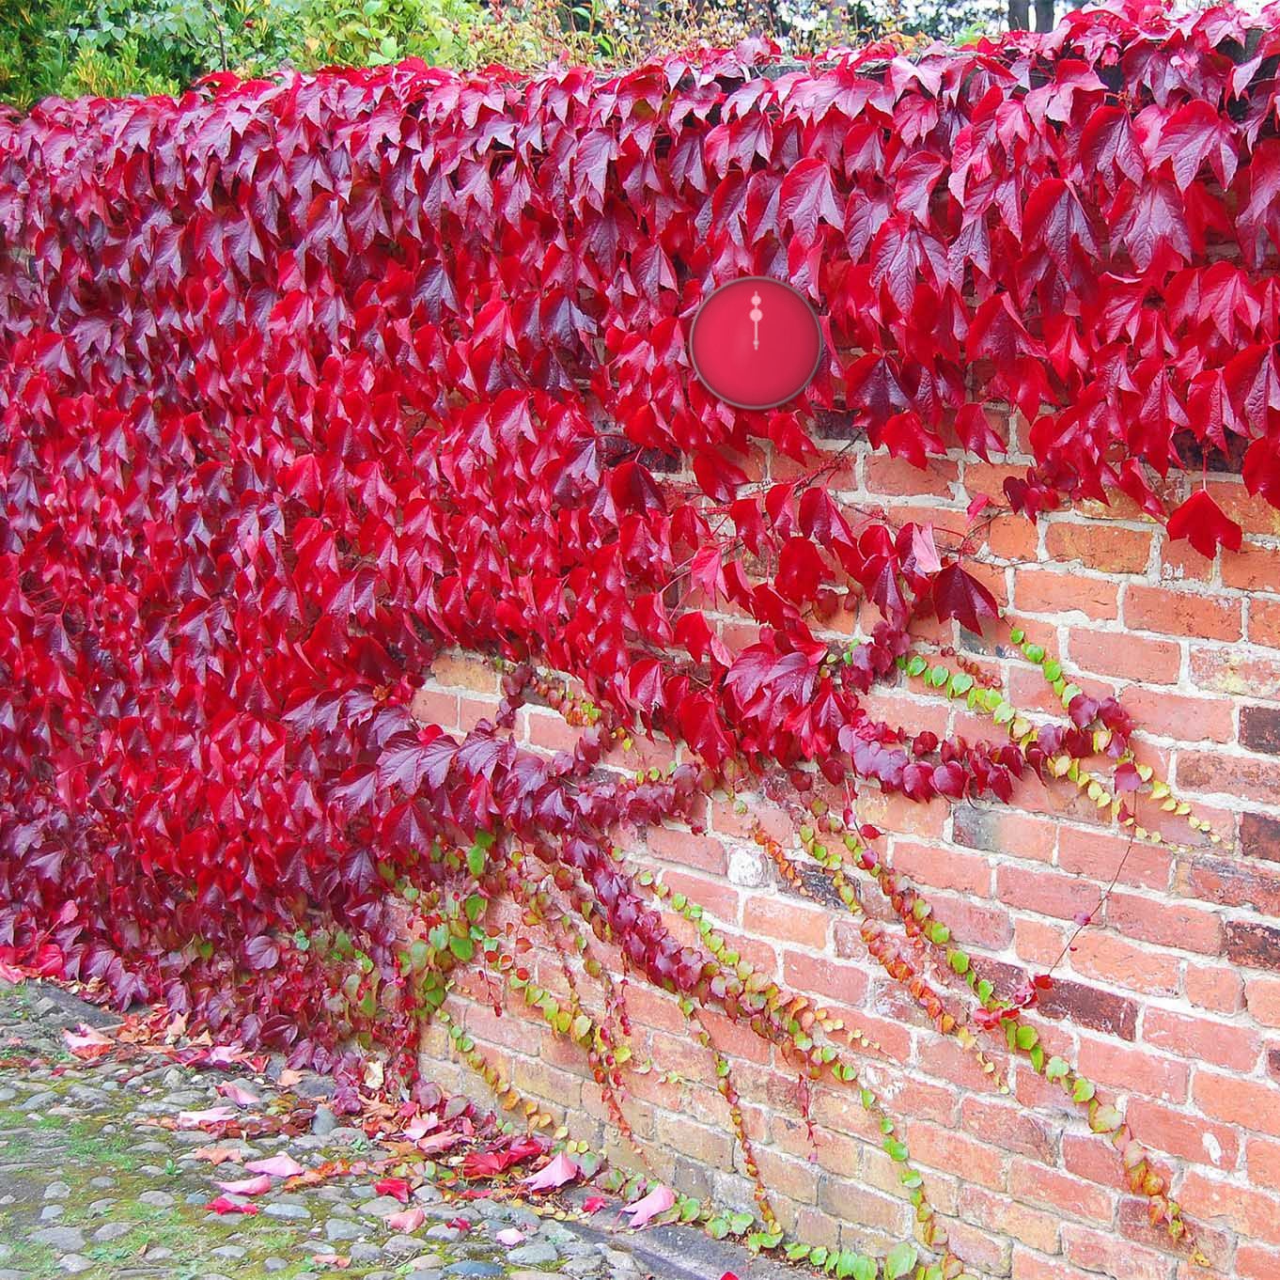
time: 12:00
